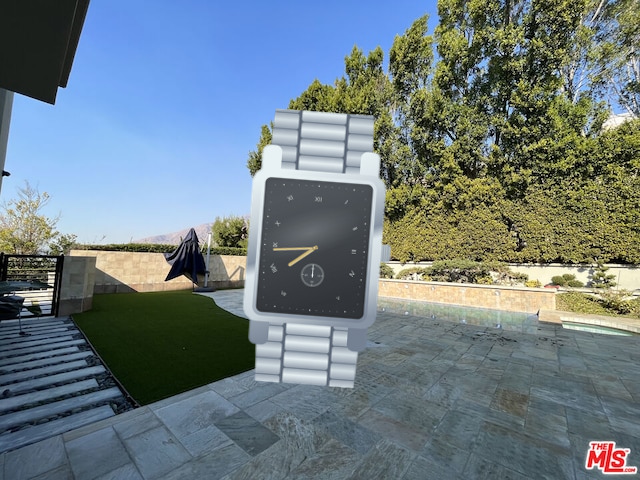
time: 7:44
